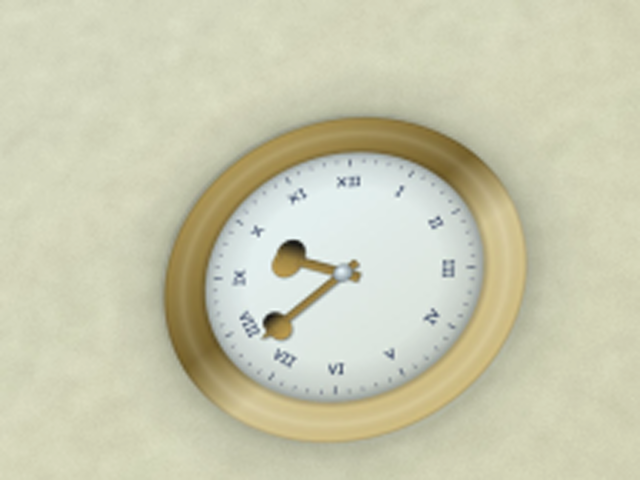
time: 9:38
